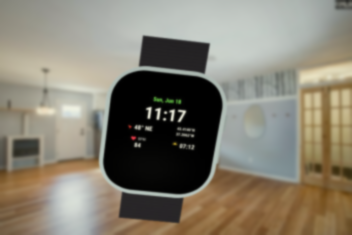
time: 11:17
